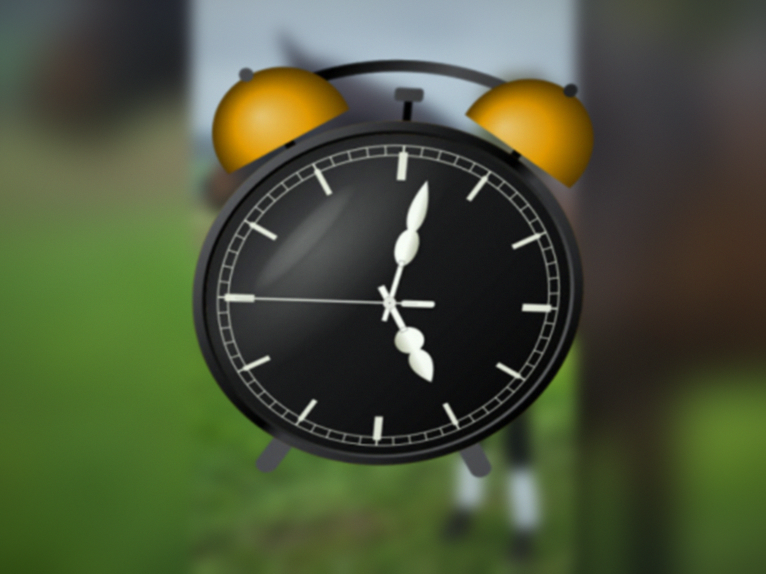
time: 5:01:45
